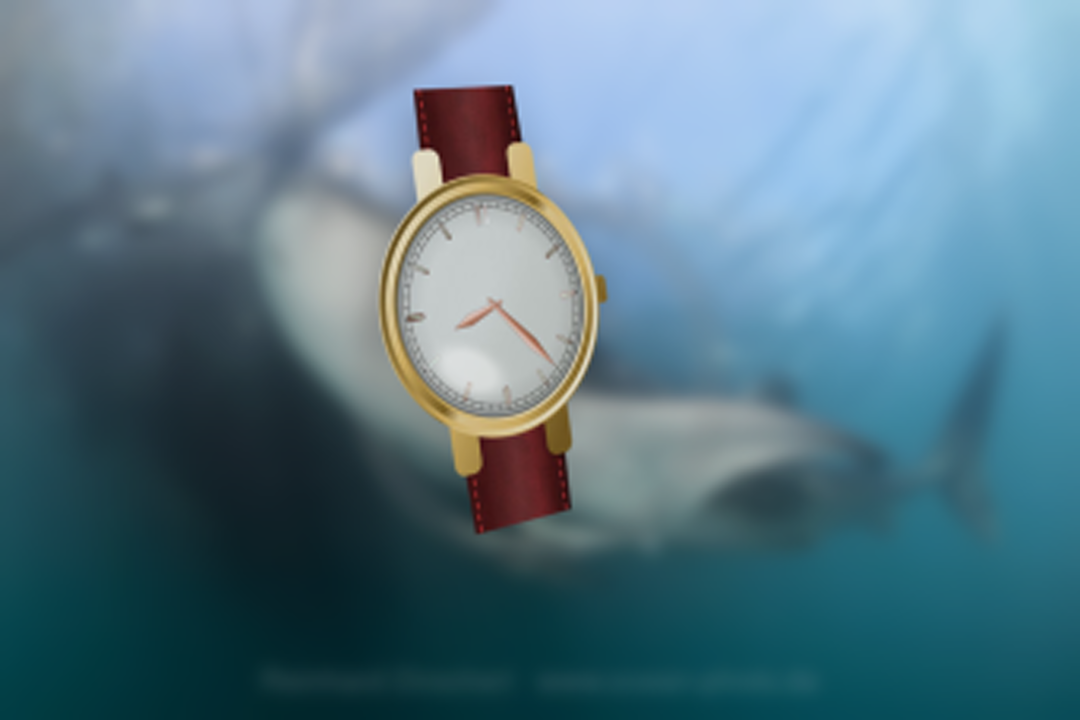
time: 8:23
